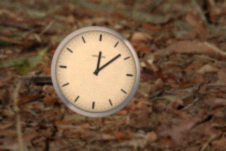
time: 12:08
